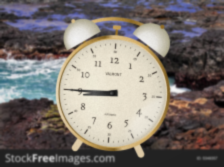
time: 8:45
